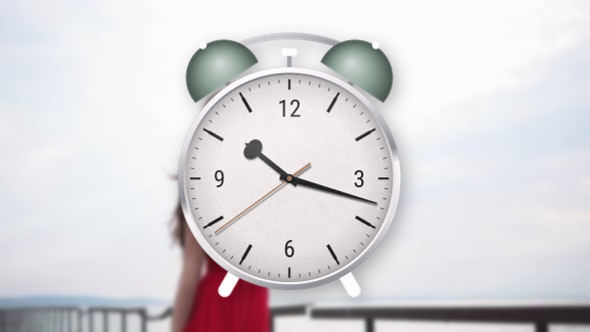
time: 10:17:39
